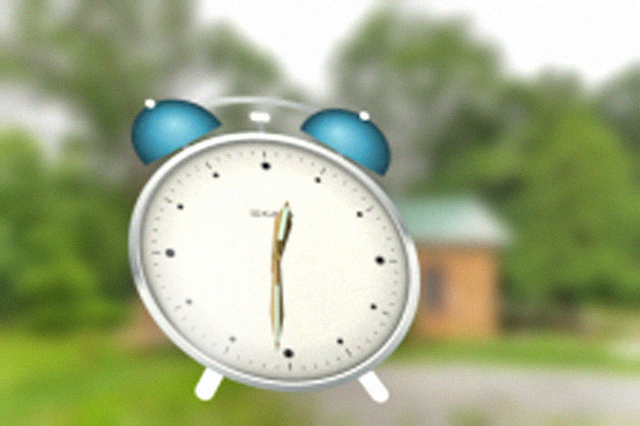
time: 12:31
